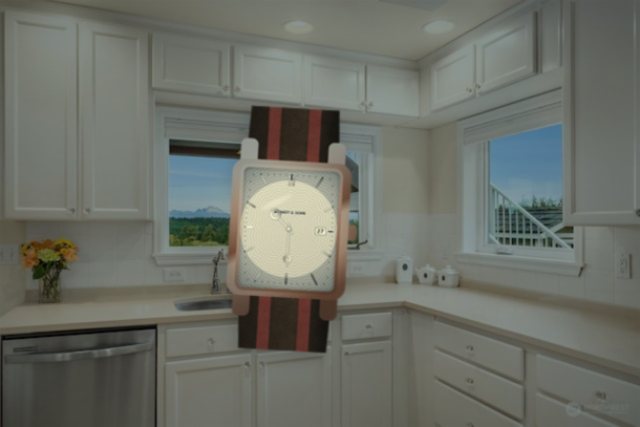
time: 10:30
